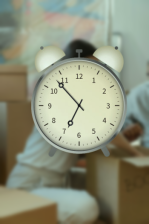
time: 6:53
